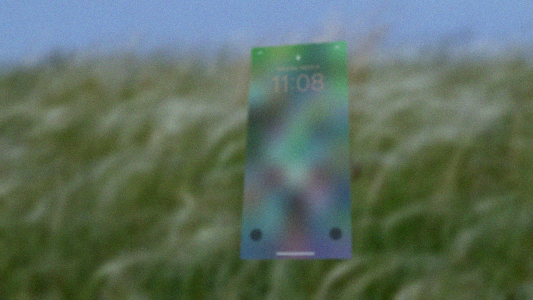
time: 11:08
